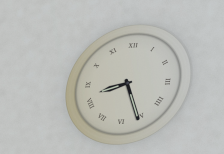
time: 8:26
